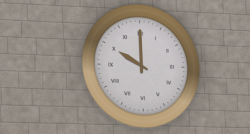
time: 10:00
